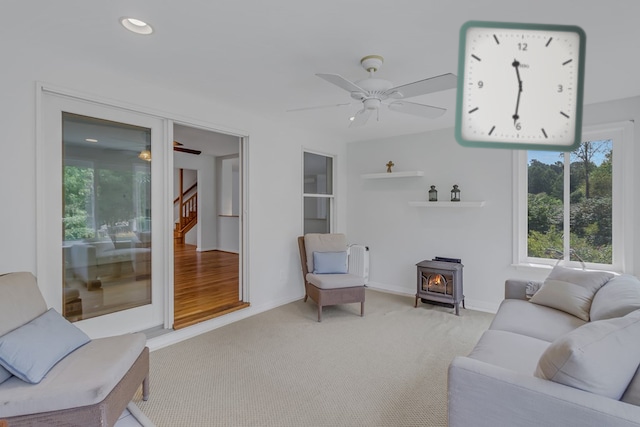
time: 11:31
